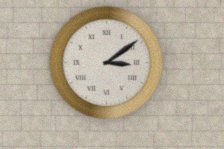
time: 3:09
